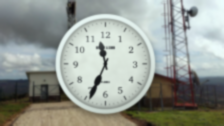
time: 11:34
